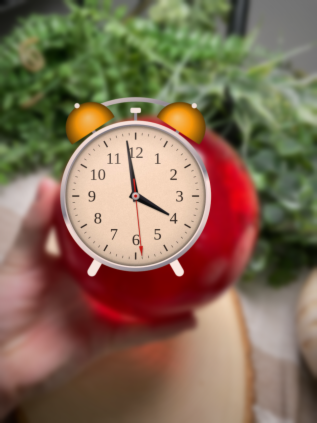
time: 3:58:29
